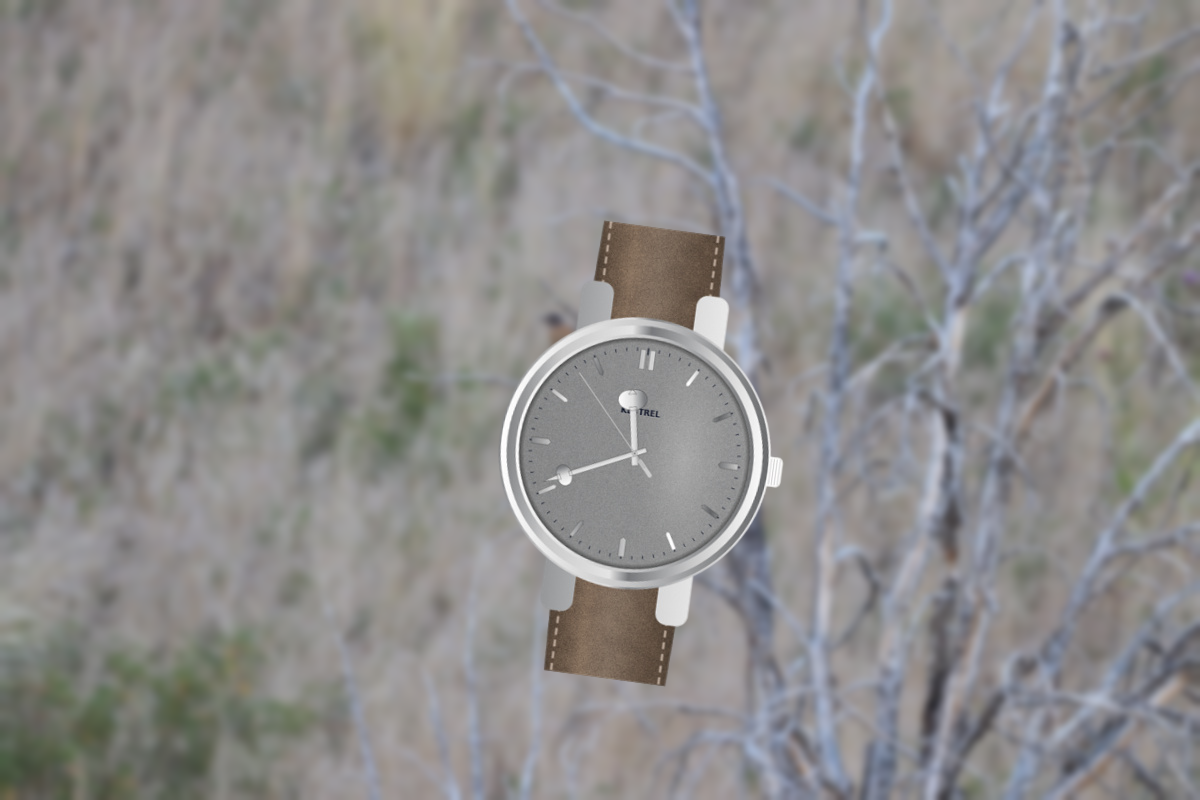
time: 11:40:53
